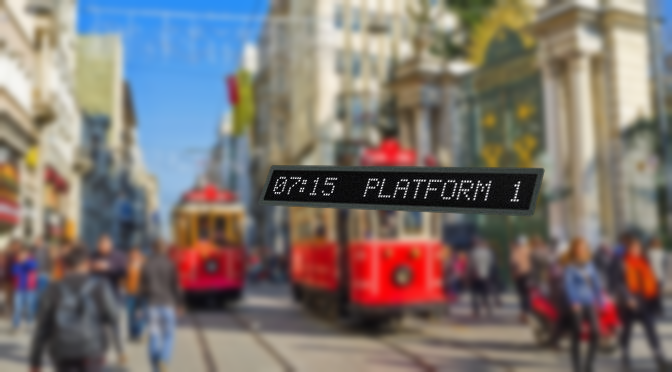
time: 7:15
